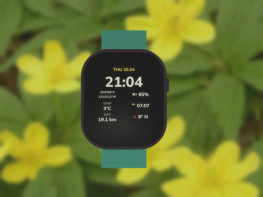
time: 21:04
